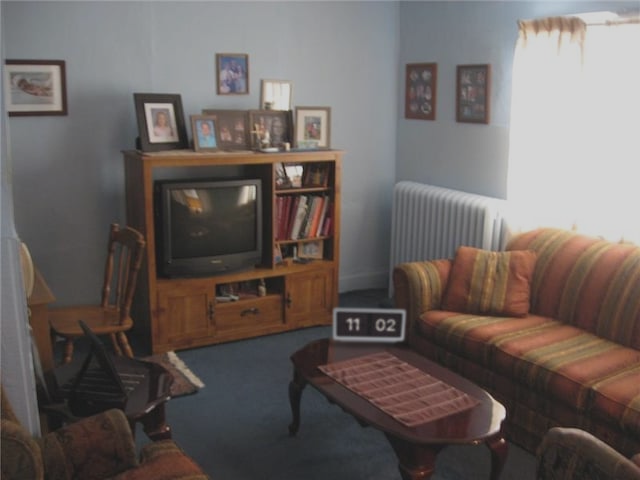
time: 11:02
